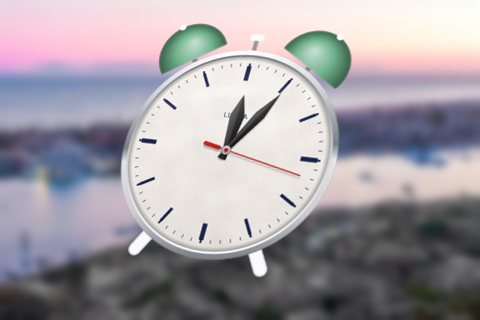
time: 12:05:17
